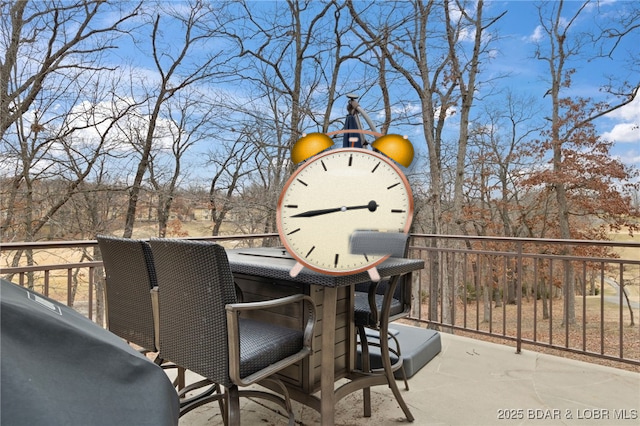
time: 2:43
